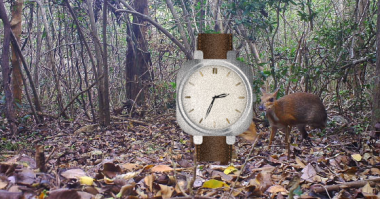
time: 2:34
